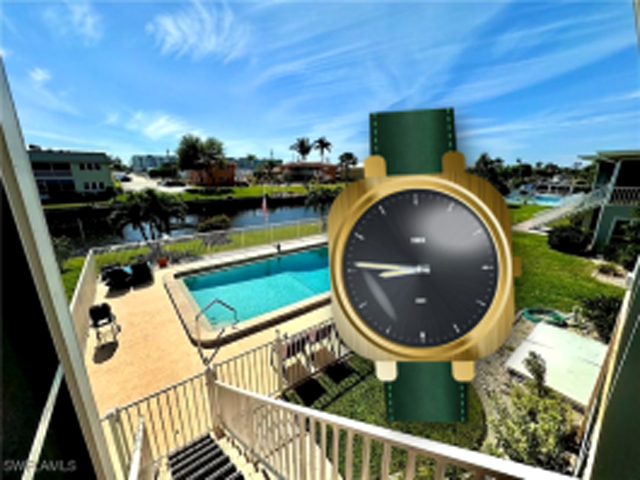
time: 8:46
